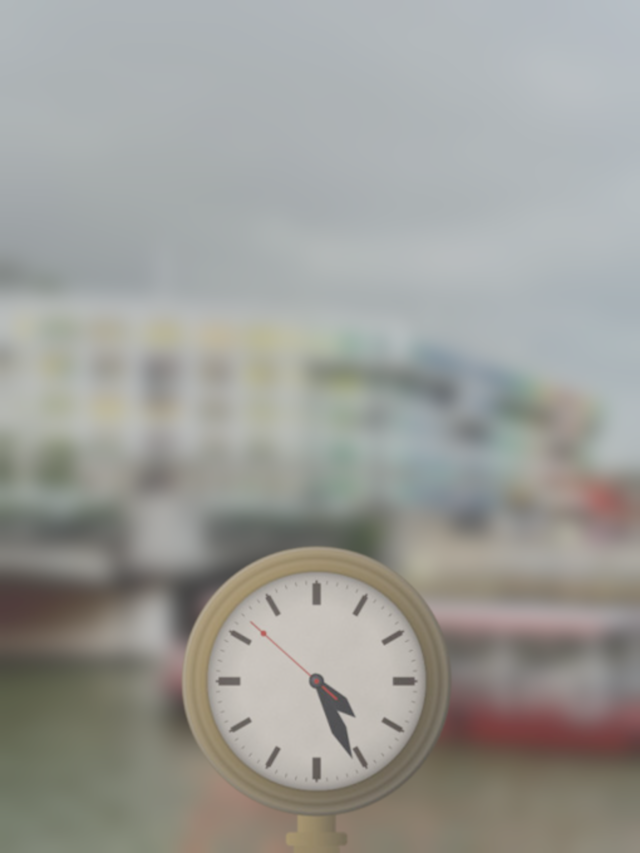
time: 4:25:52
